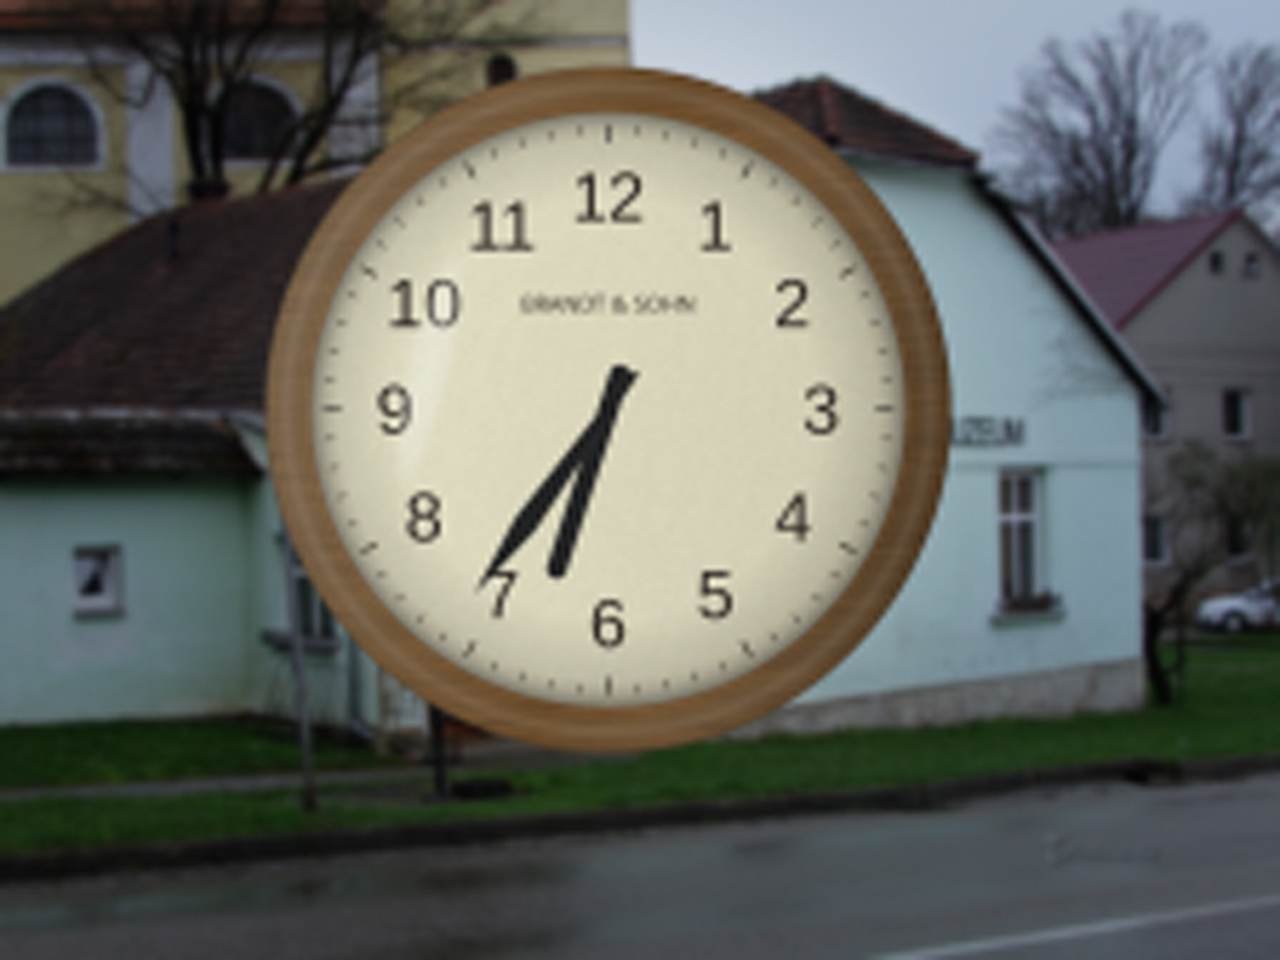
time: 6:36
